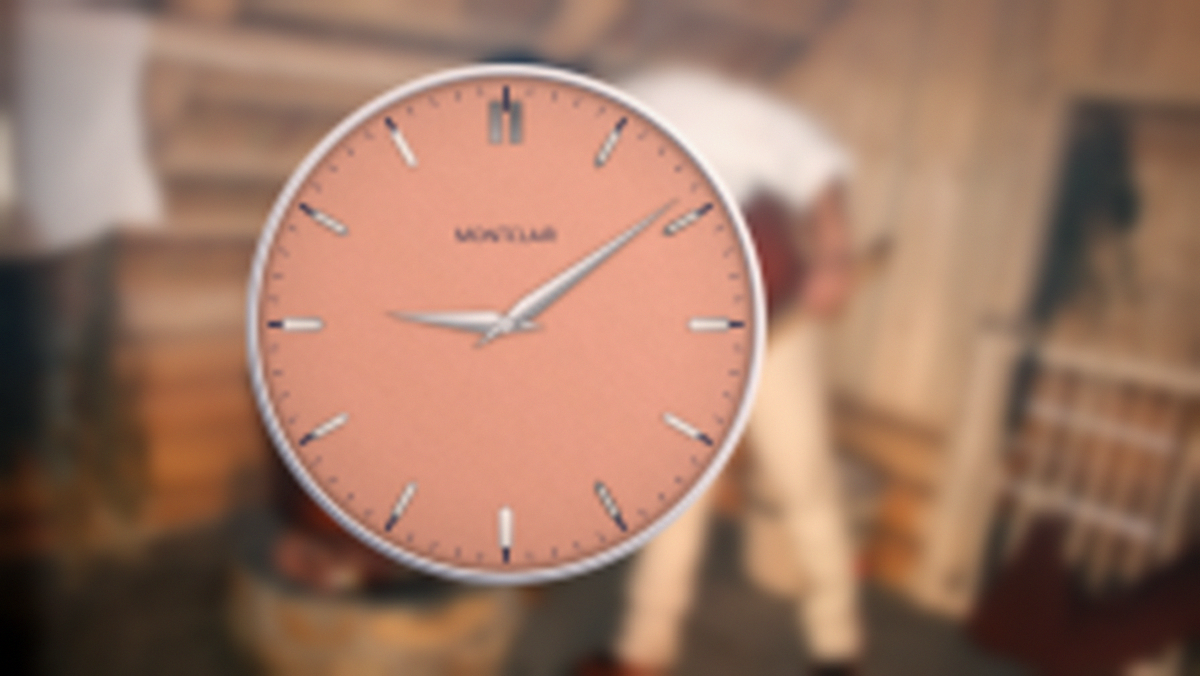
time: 9:09
